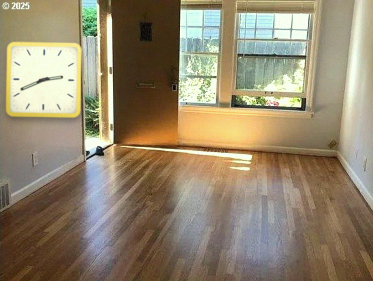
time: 2:41
